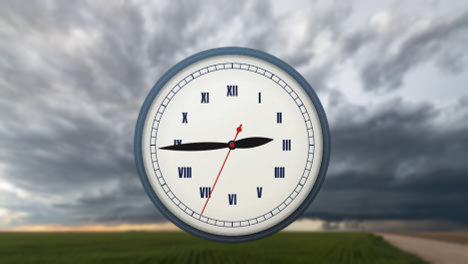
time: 2:44:34
